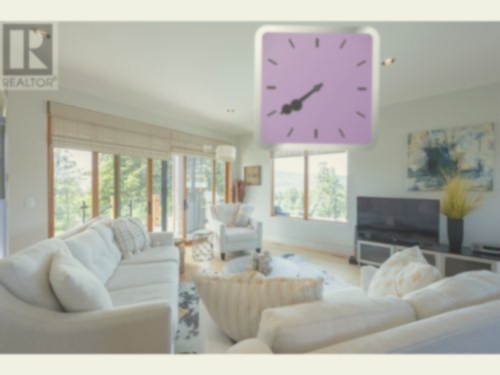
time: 7:39
